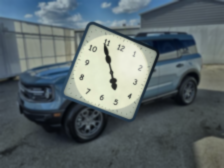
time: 4:54
